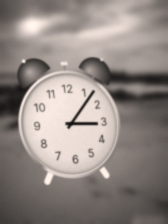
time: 3:07
